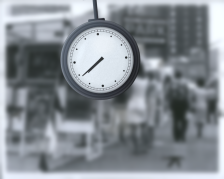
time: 7:39
